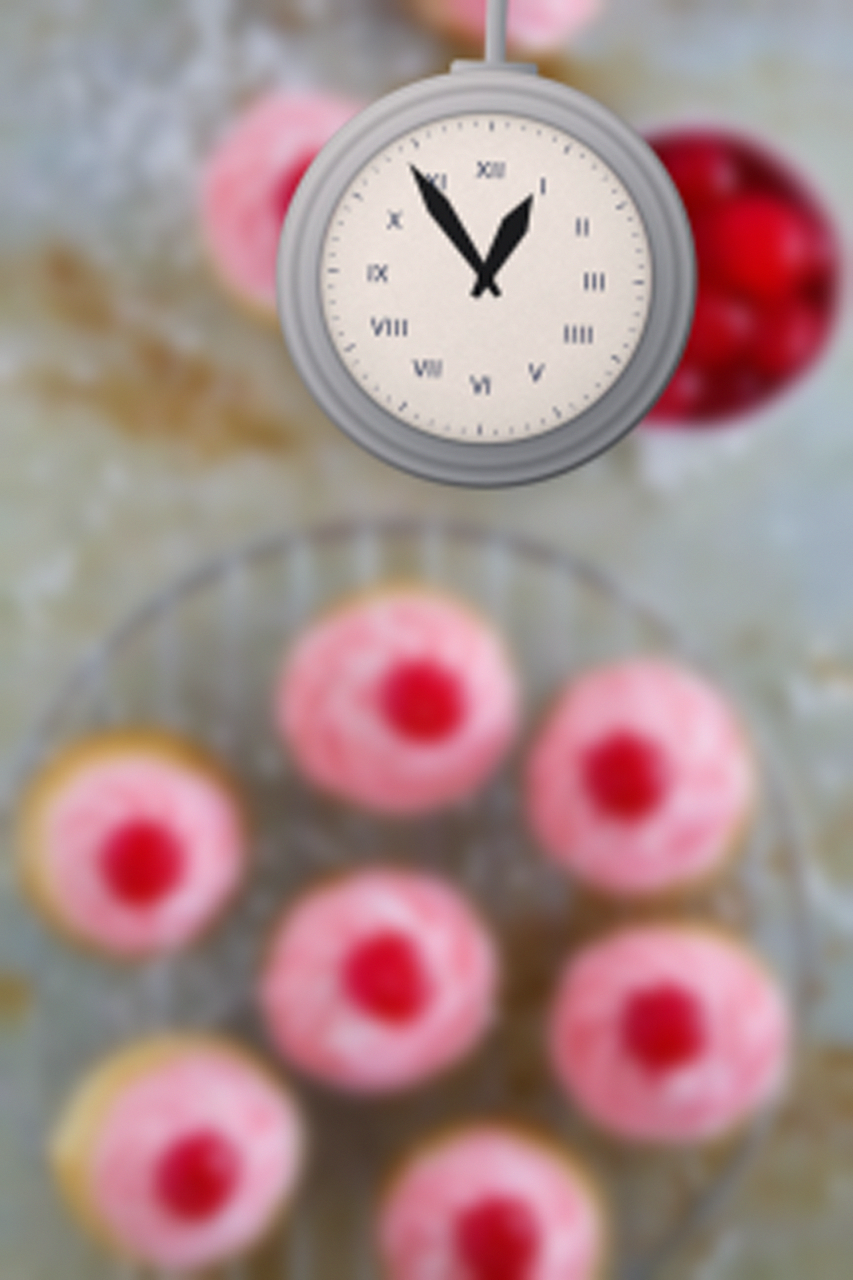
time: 12:54
